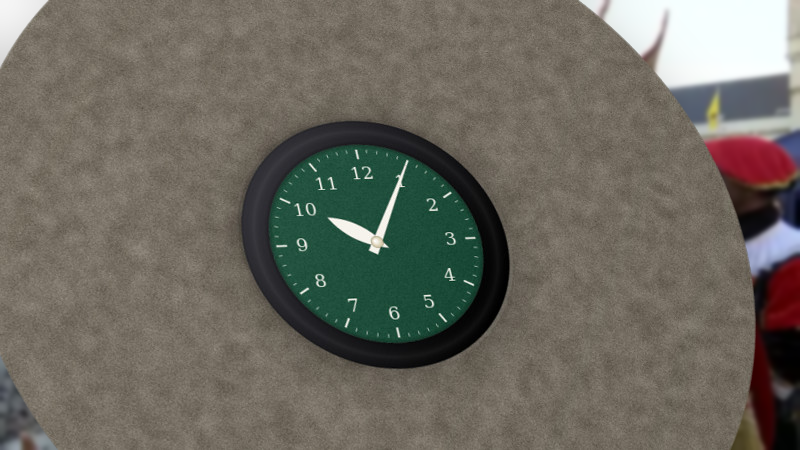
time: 10:05
